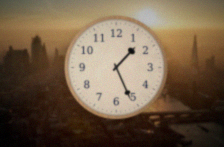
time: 1:26
